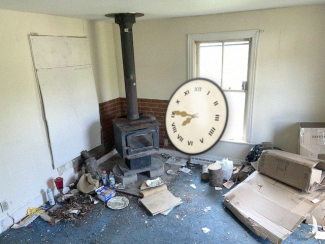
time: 7:46
